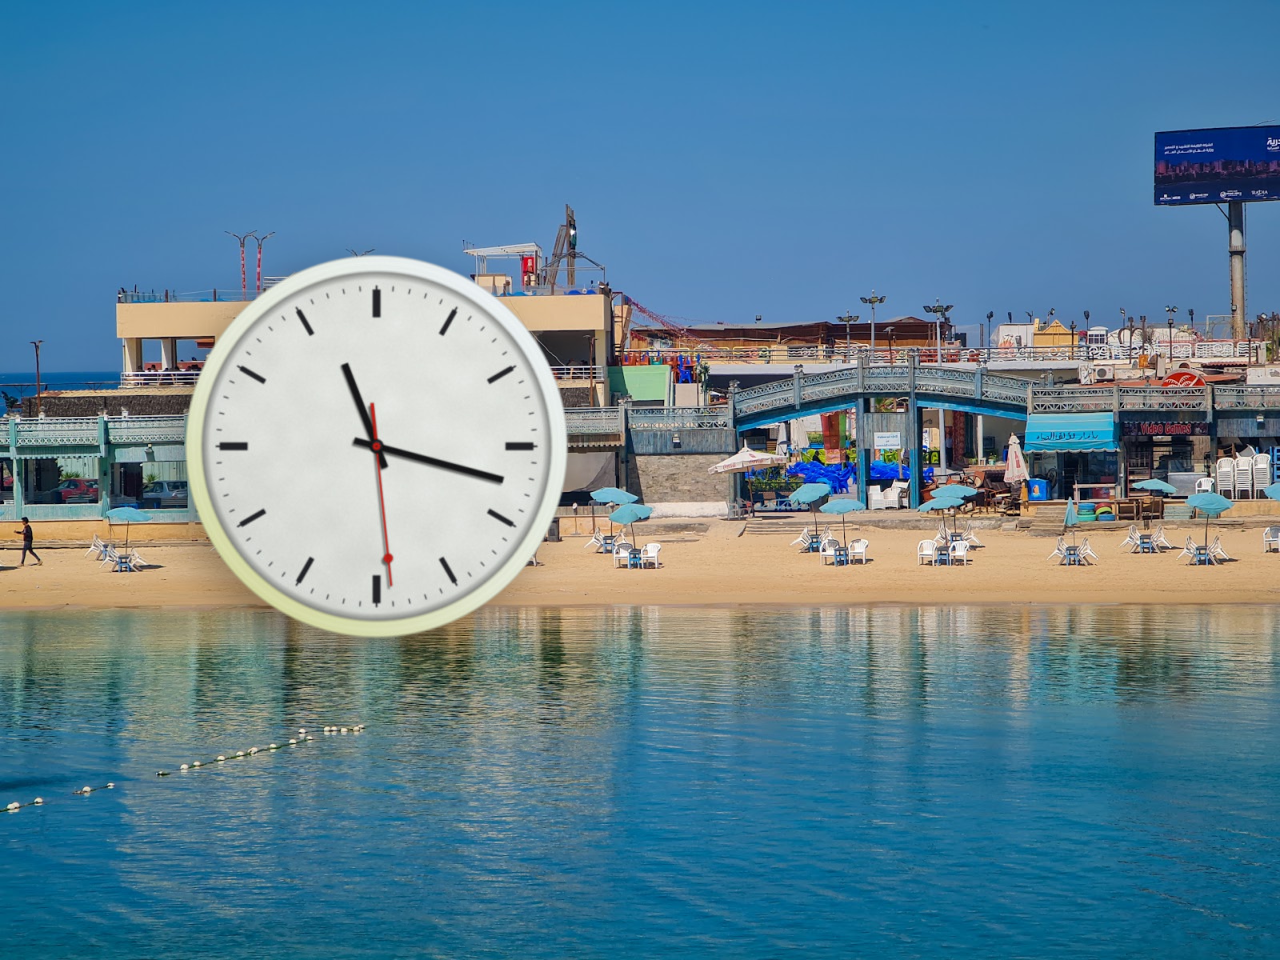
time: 11:17:29
